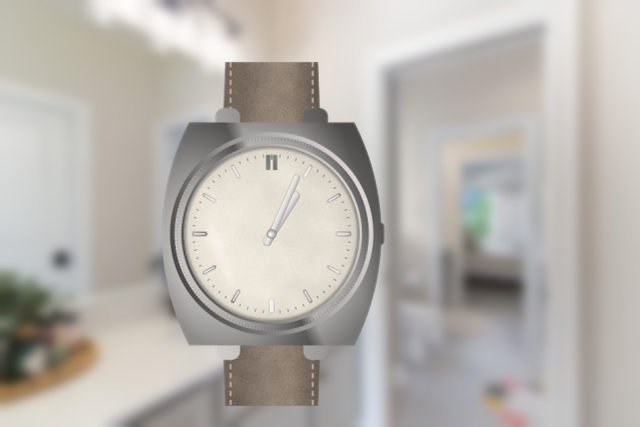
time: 1:04
